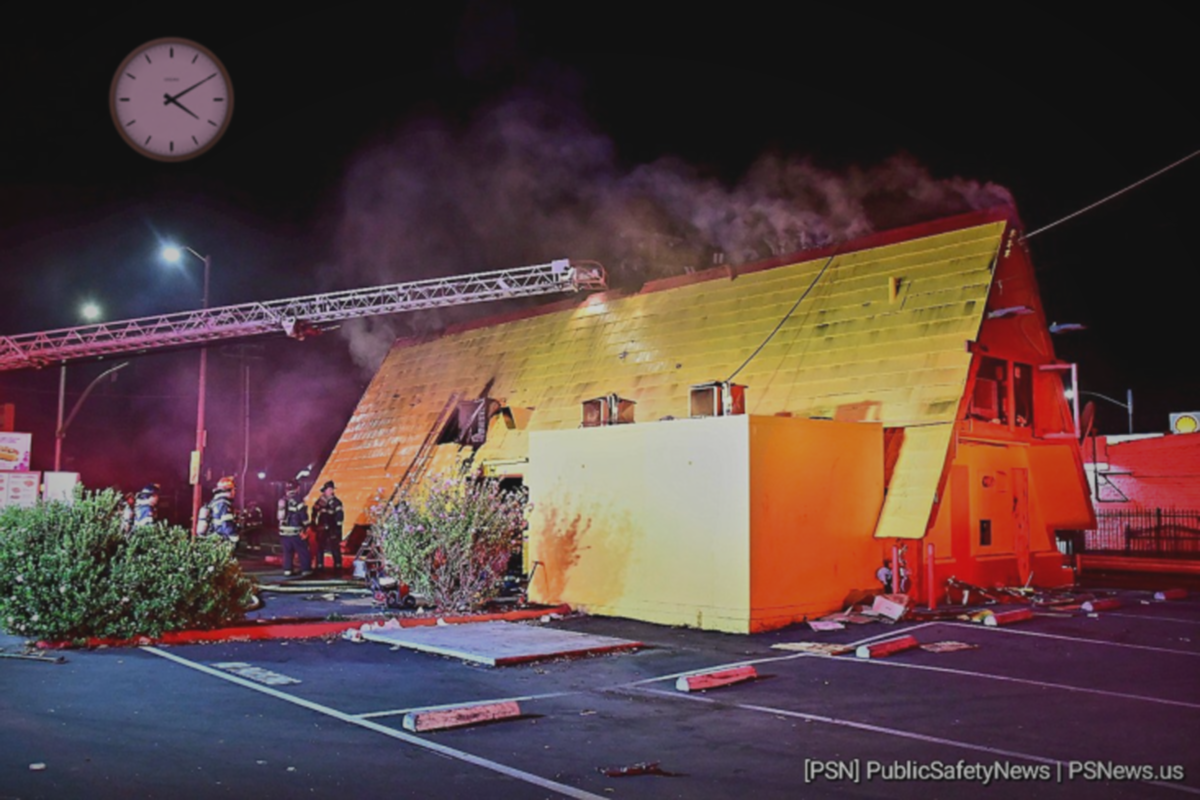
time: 4:10
